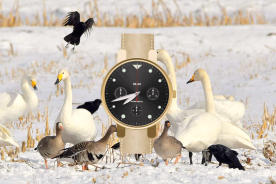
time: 7:42
